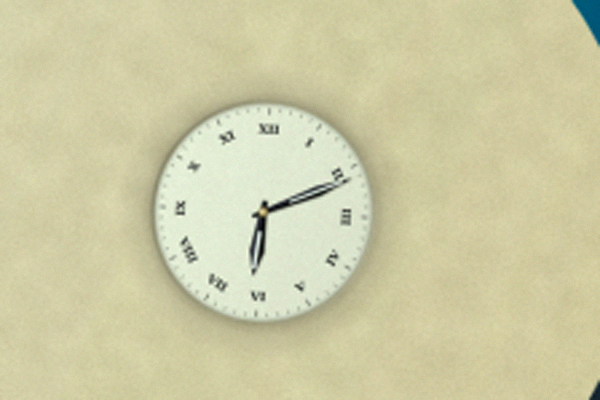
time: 6:11
